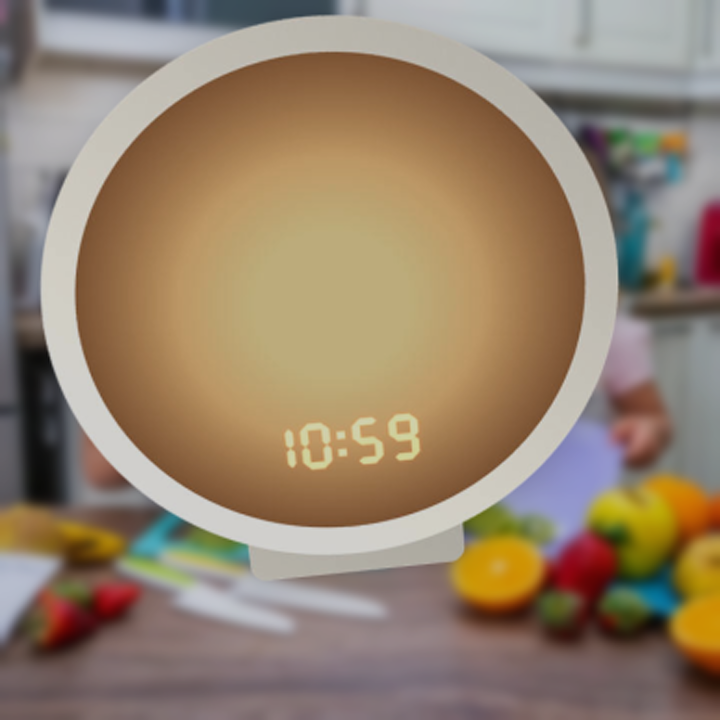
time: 10:59
